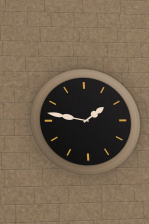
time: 1:47
